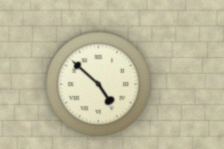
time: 4:52
